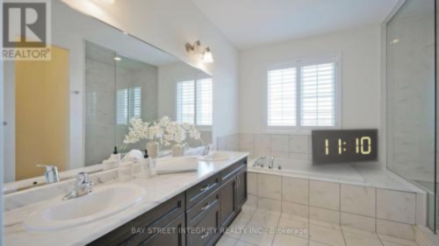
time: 11:10
